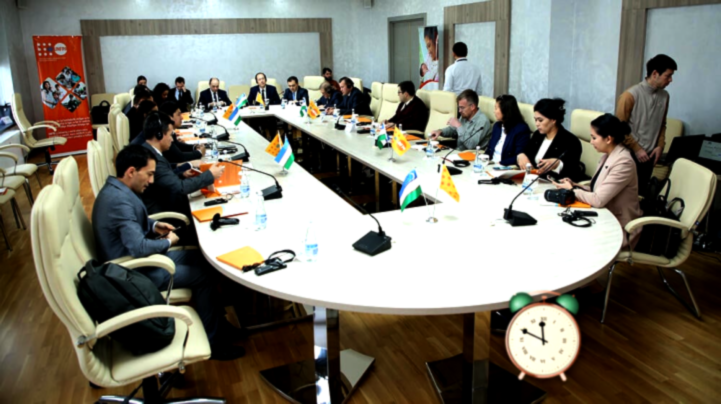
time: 11:49
